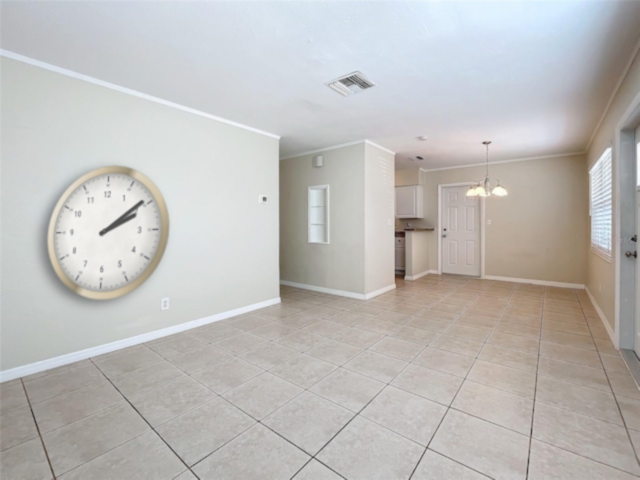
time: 2:09
